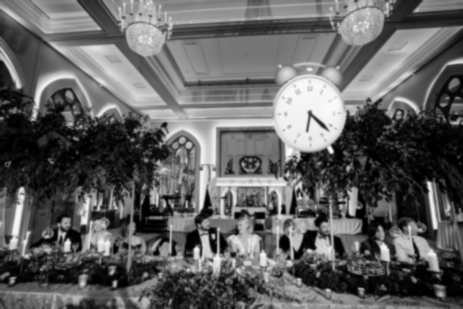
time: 6:22
